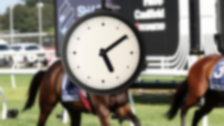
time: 5:09
